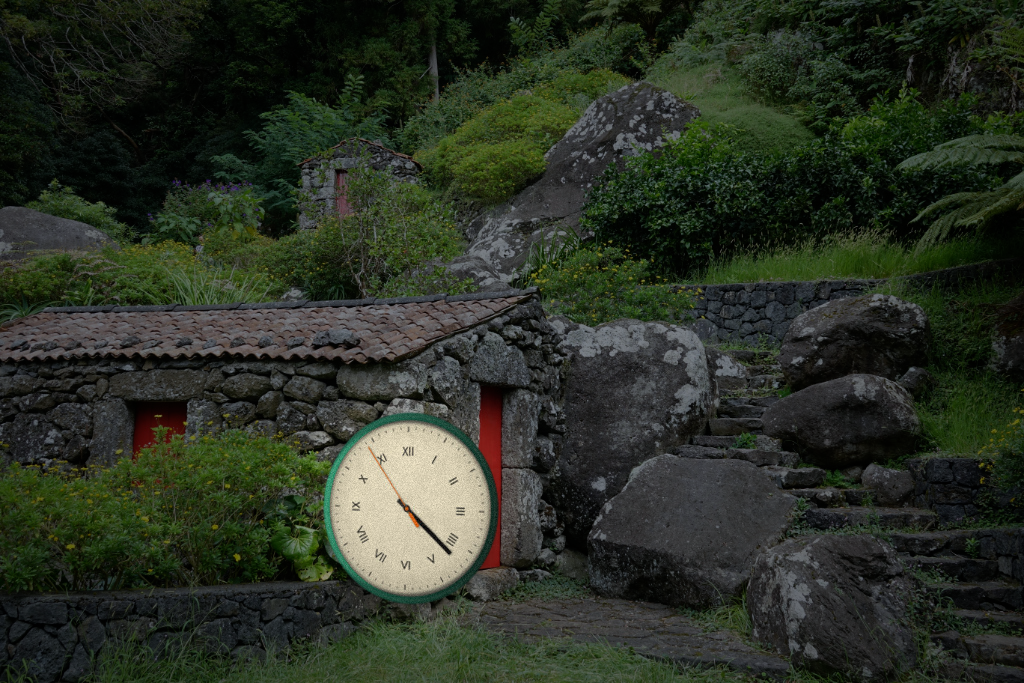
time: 4:21:54
